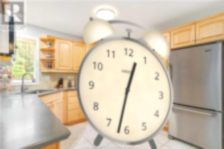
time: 12:32
